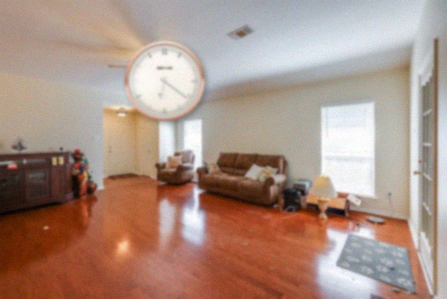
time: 6:21
